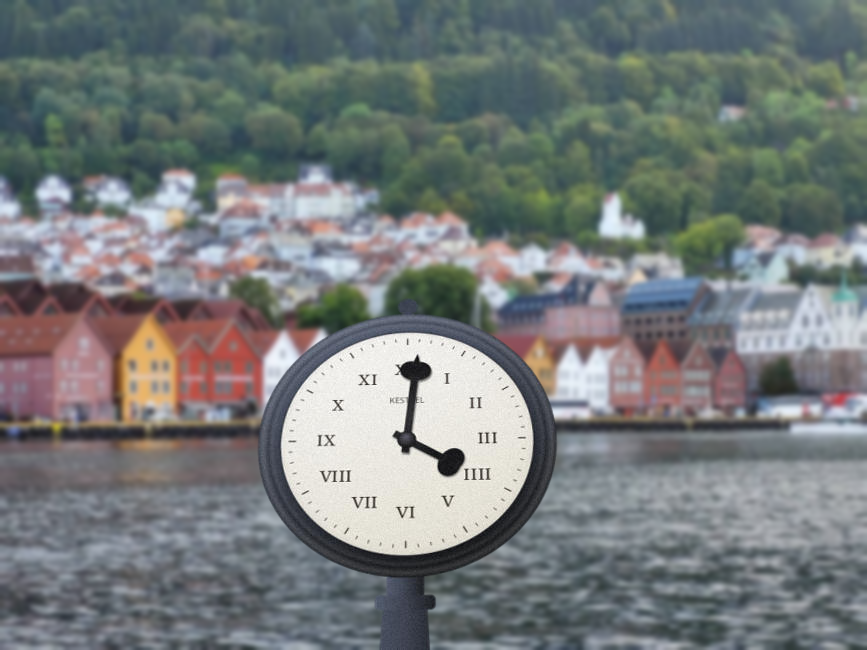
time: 4:01
